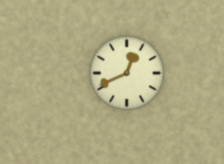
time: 12:41
